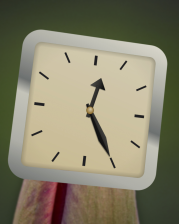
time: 12:25
